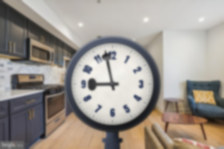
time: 8:58
